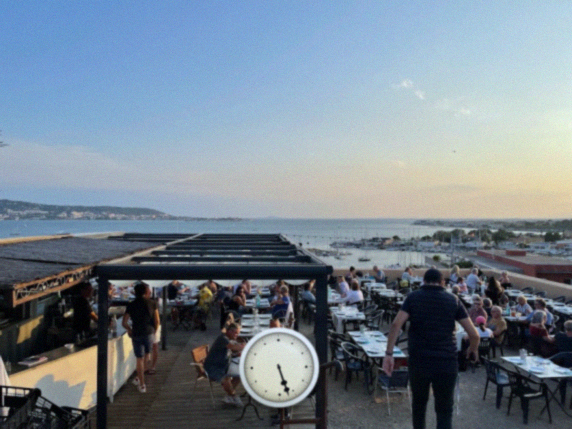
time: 5:27
